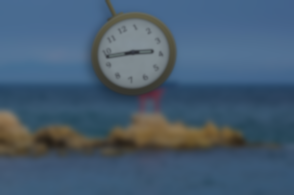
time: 3:48
